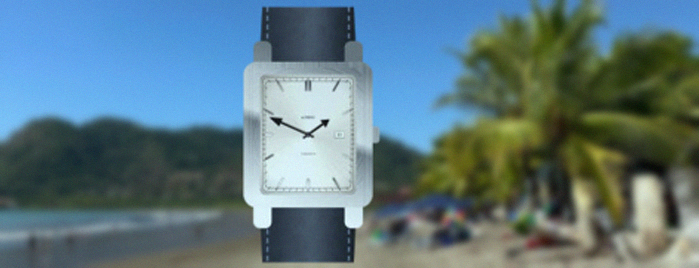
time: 1:49
